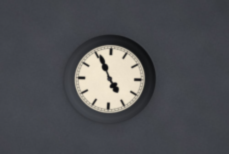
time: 4:56
